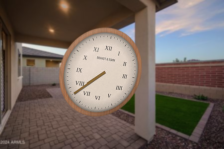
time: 7:38
